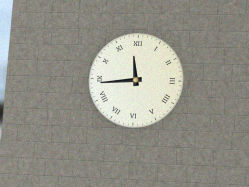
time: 11:44
